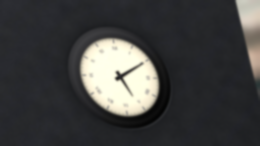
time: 5:10
